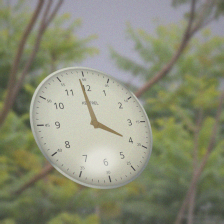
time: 3:59
